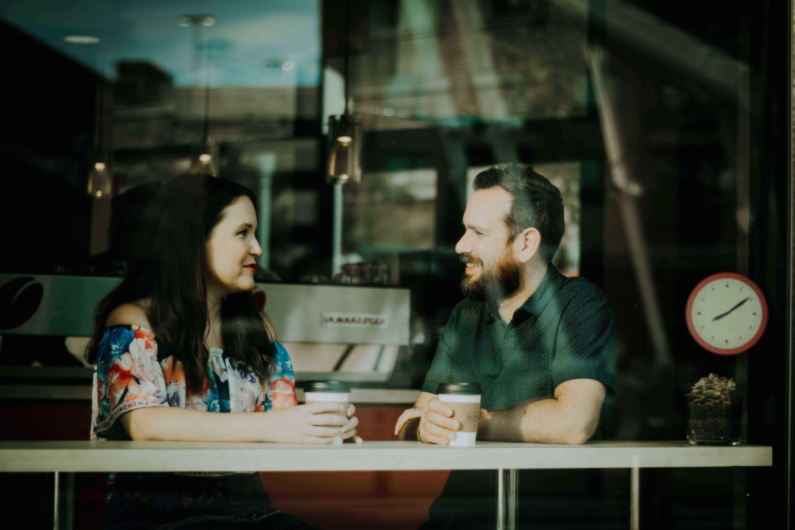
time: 8:09
